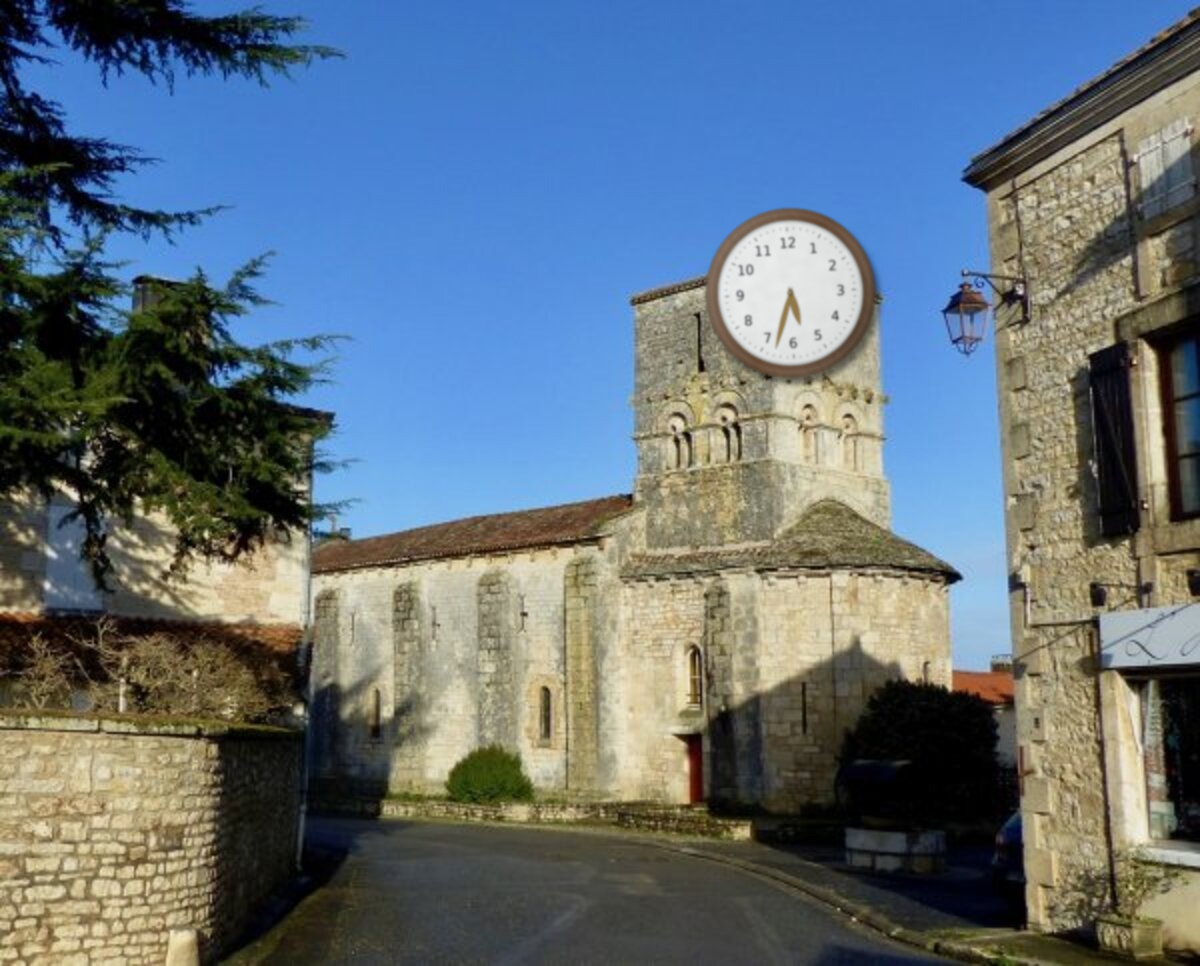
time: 5:33
